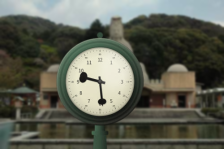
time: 9:29
